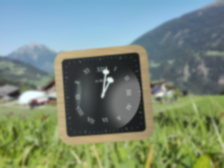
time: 1:02
